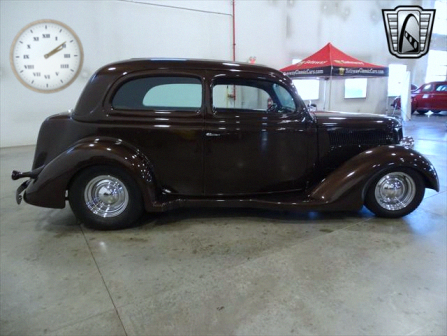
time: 2:09
